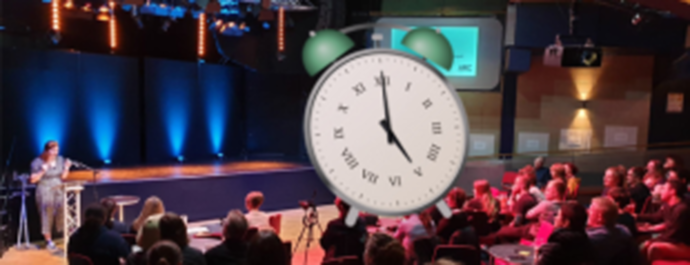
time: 5:00
